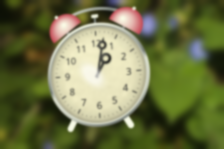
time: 1:02
